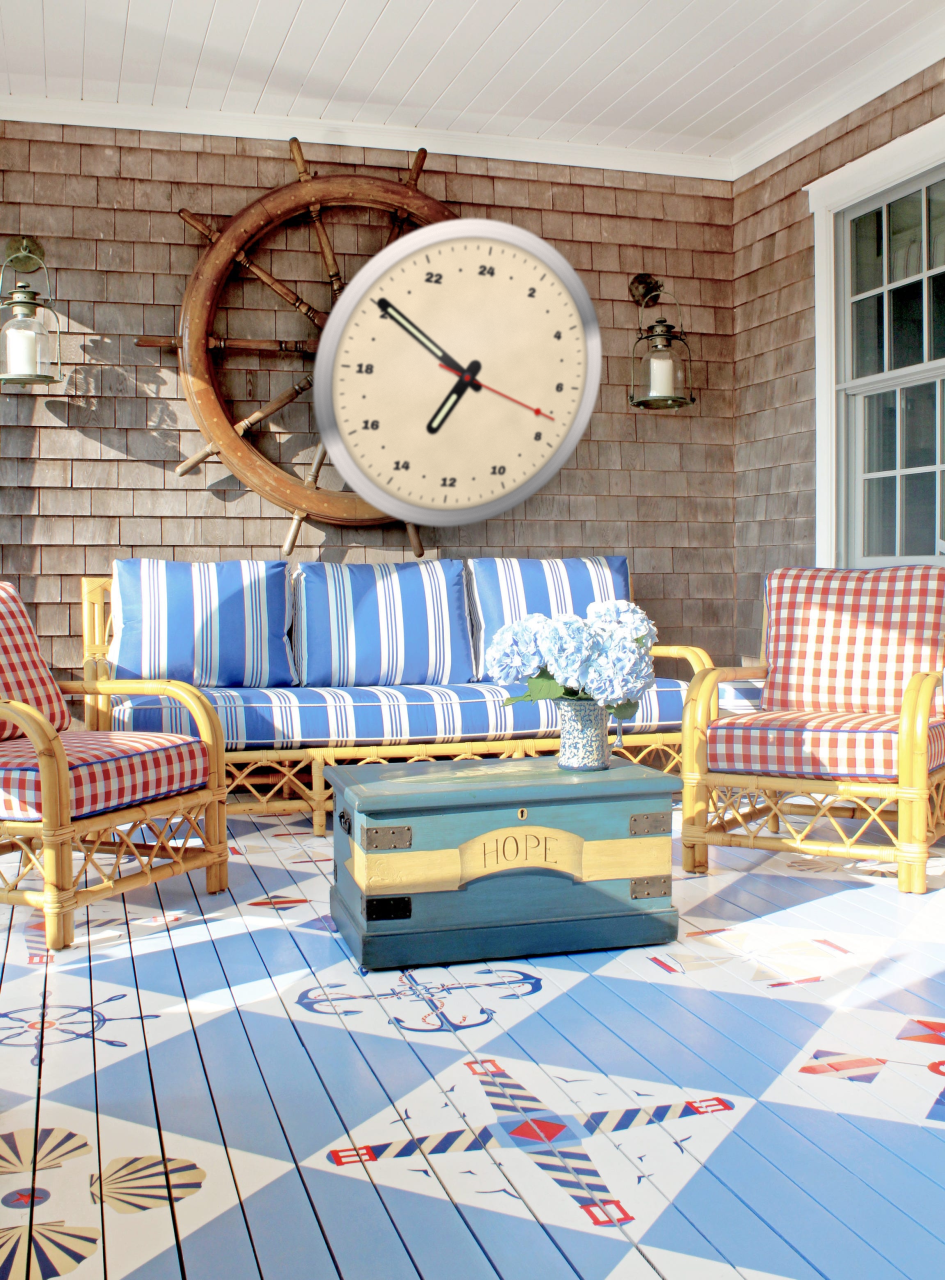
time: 13:50:18
